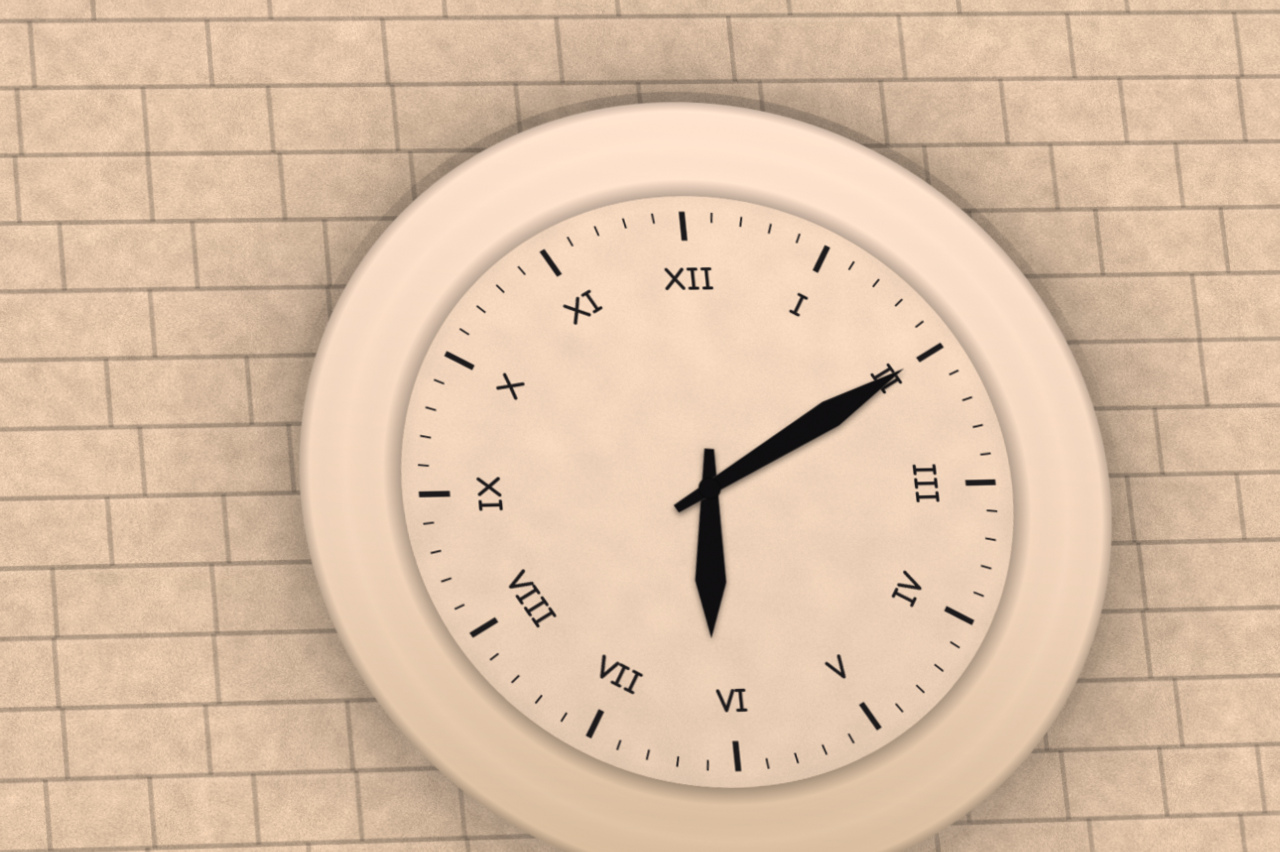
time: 6:10
